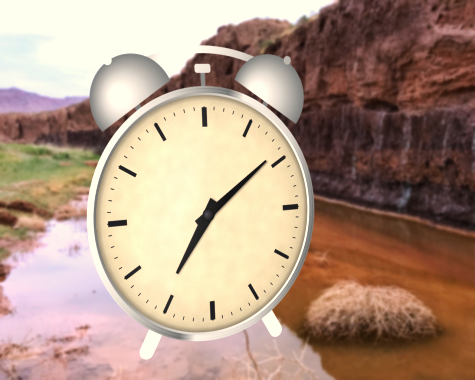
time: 7:09
